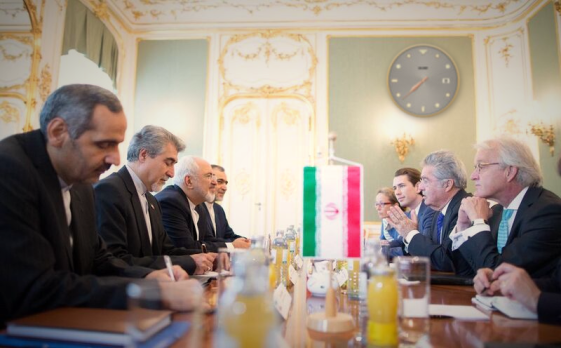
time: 7:38
